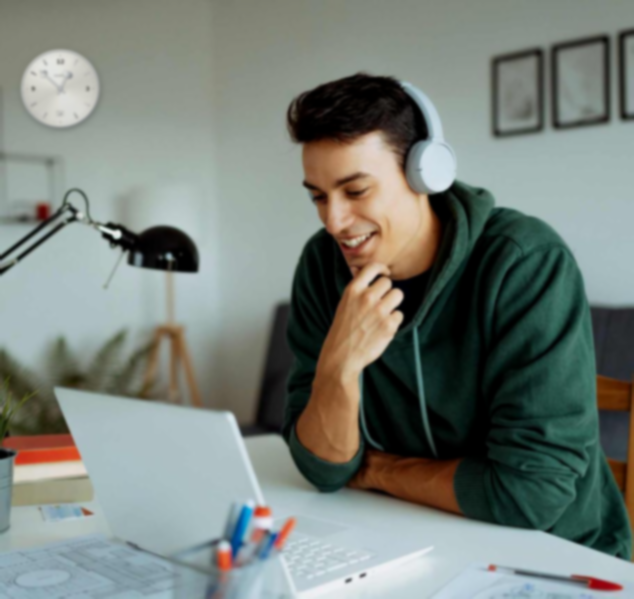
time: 12:52
